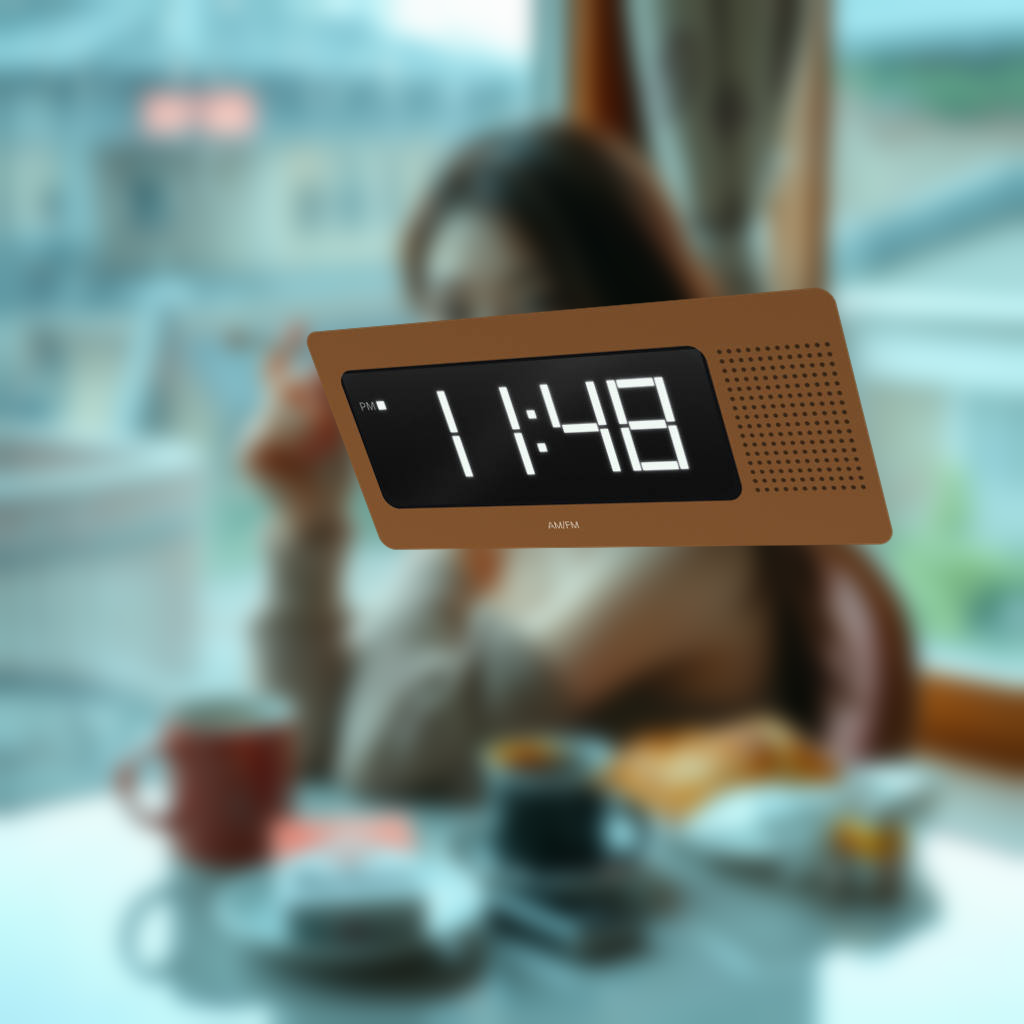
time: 11:48
